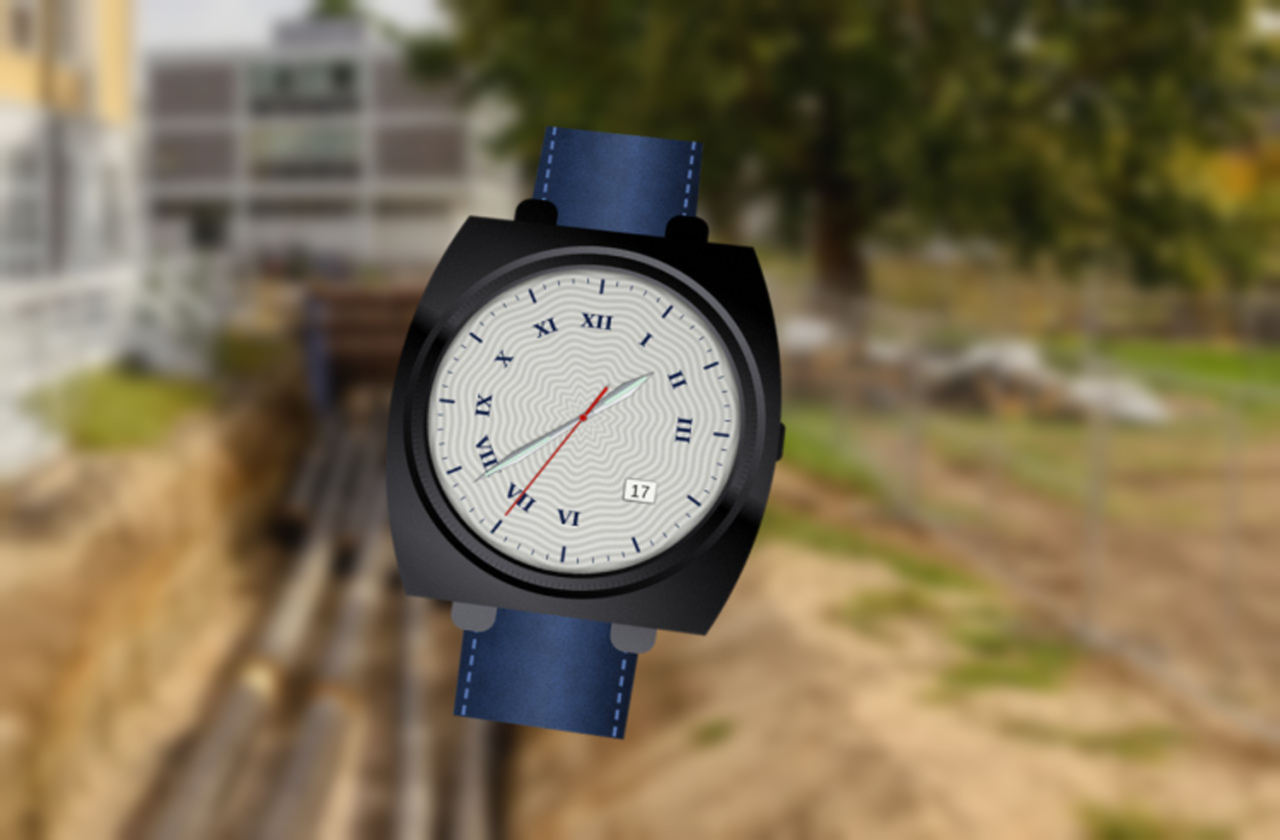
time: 1:38:35
